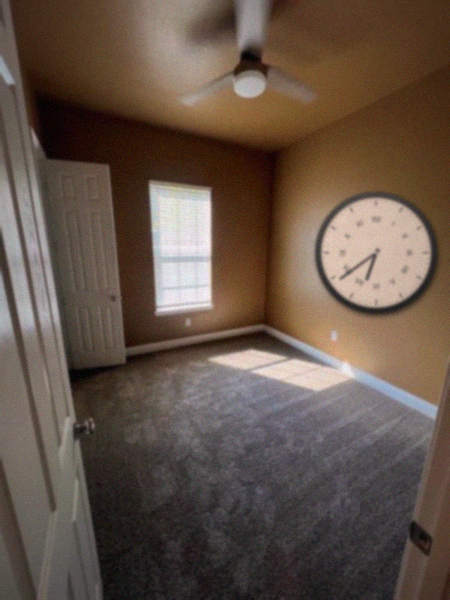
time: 6:39
